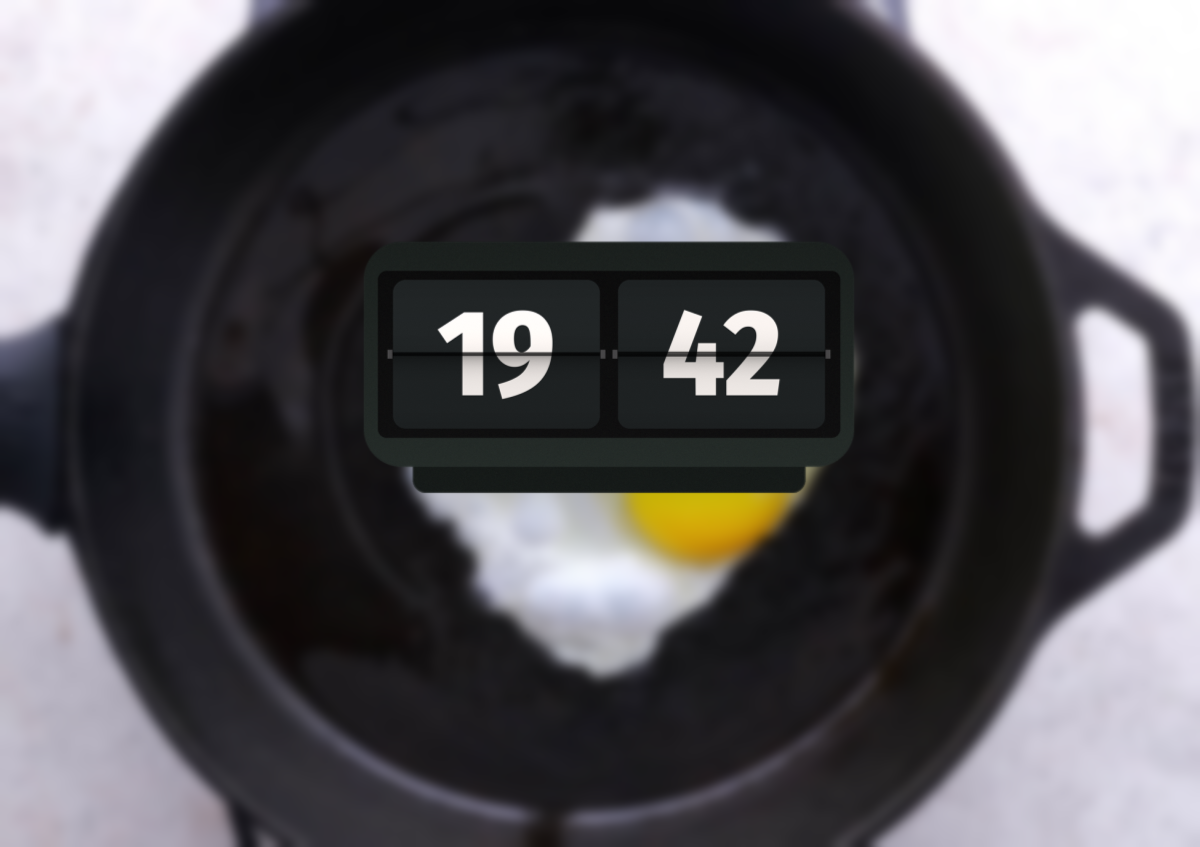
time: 19:42
